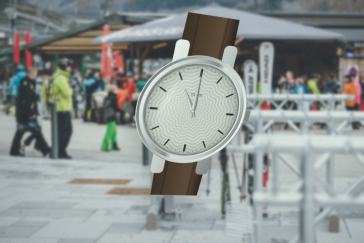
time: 11:00
